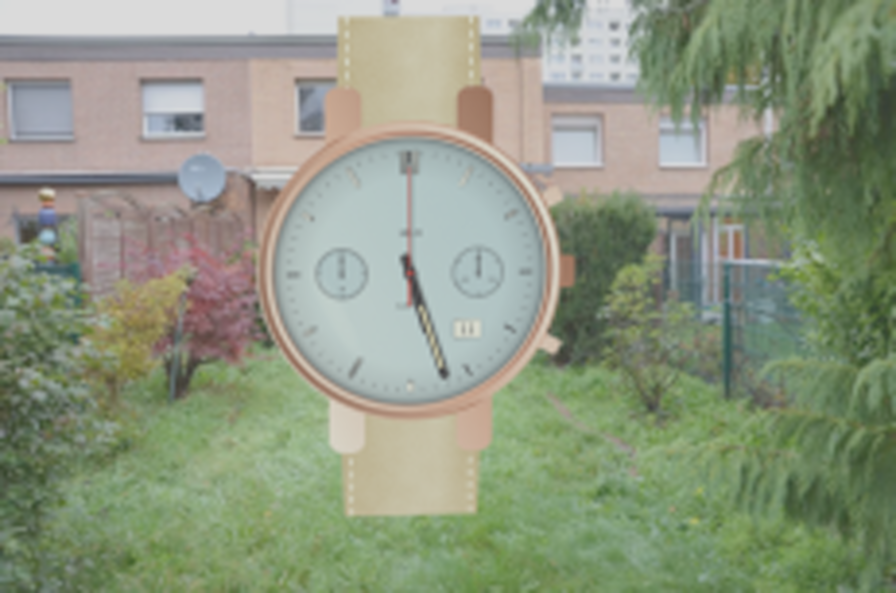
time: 5:27
